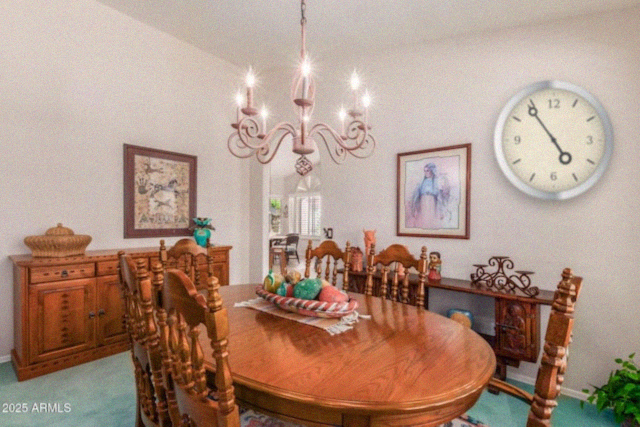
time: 4:54
